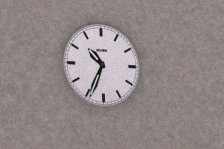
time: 10:34
